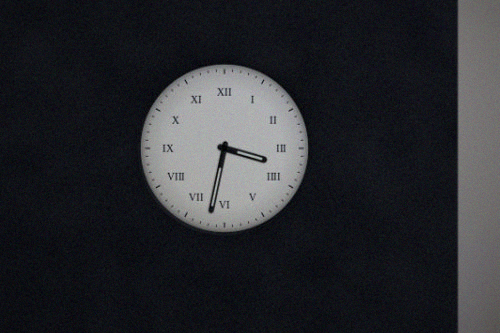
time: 3:32
